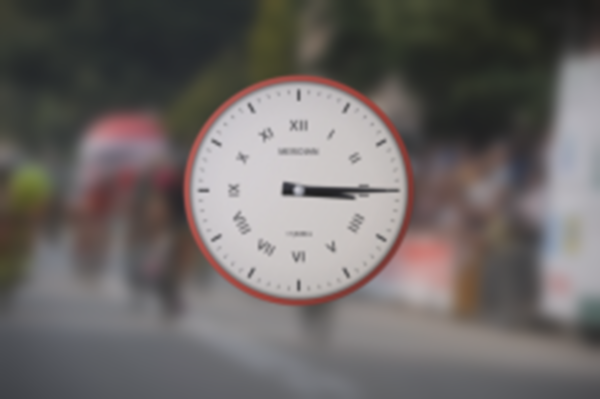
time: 3:15
